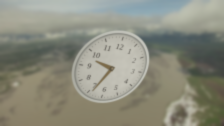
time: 9:34
